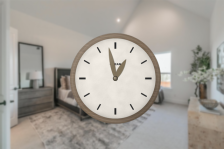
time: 12:58
